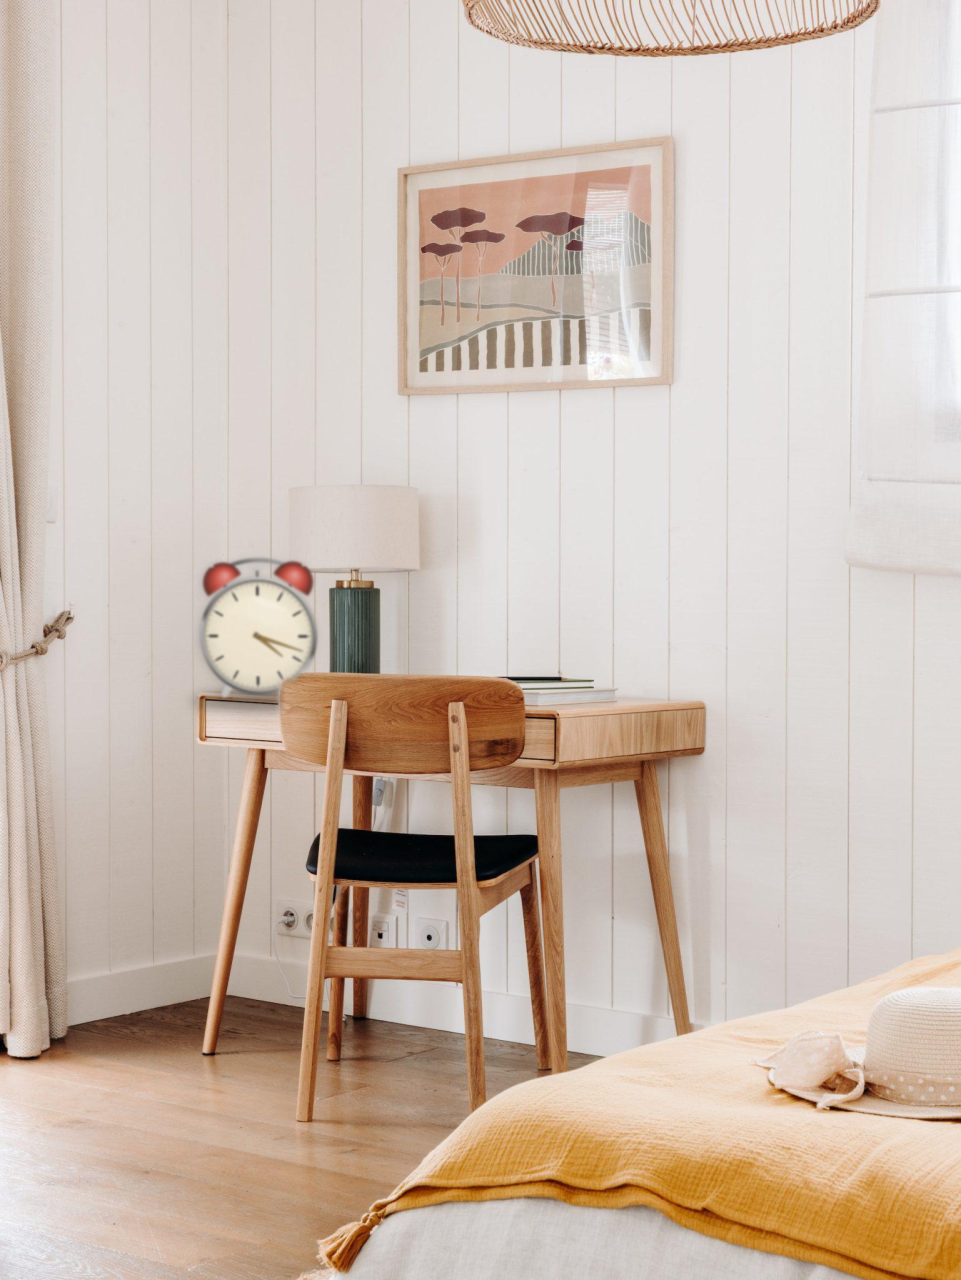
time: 4:18
